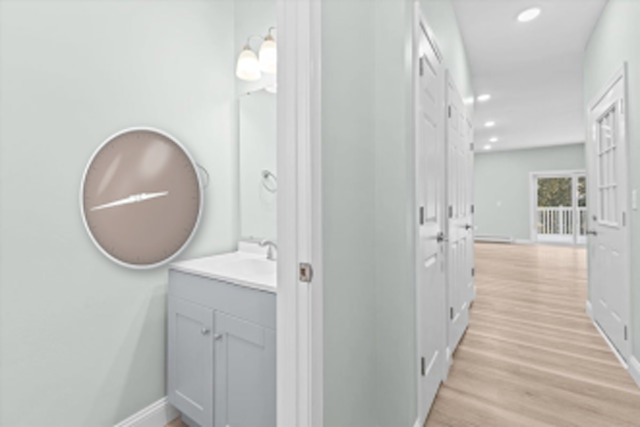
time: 2:43
